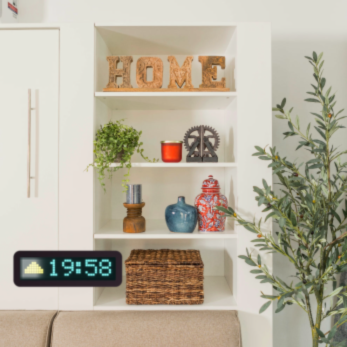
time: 19:58
